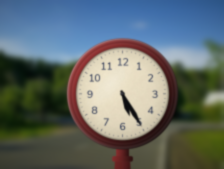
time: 5:25
